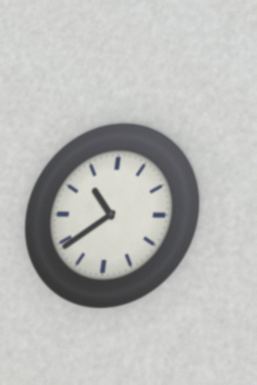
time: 10:39
